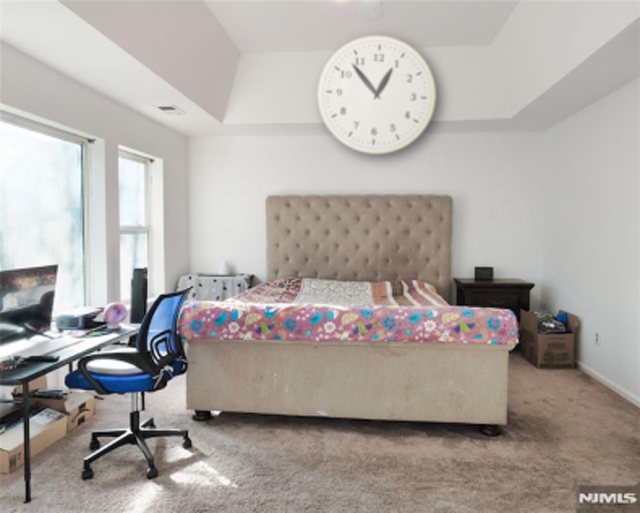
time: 12:53
